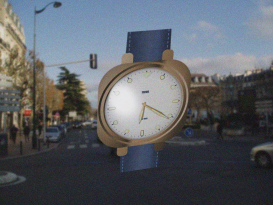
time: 6:21
